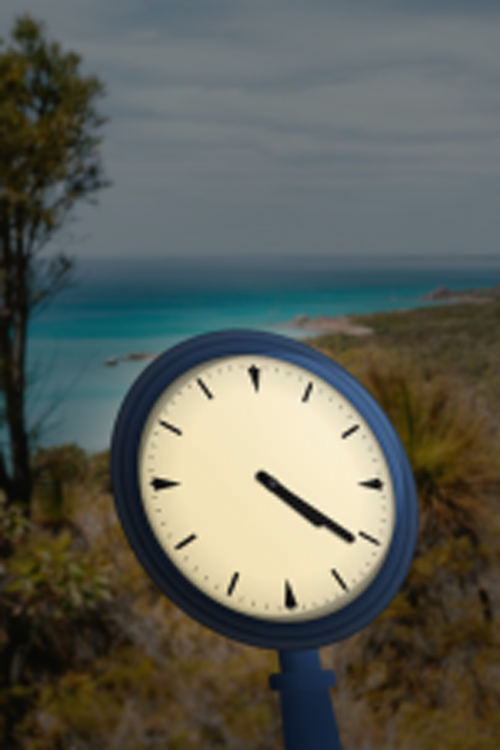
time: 4:21
